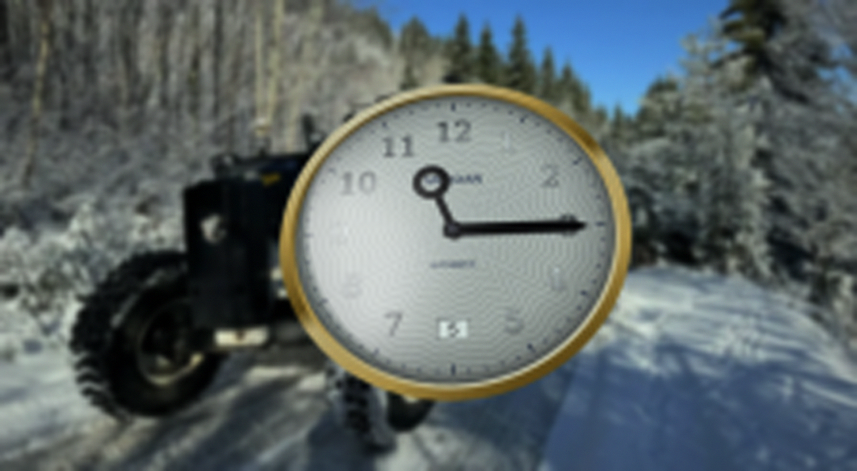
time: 11:15
